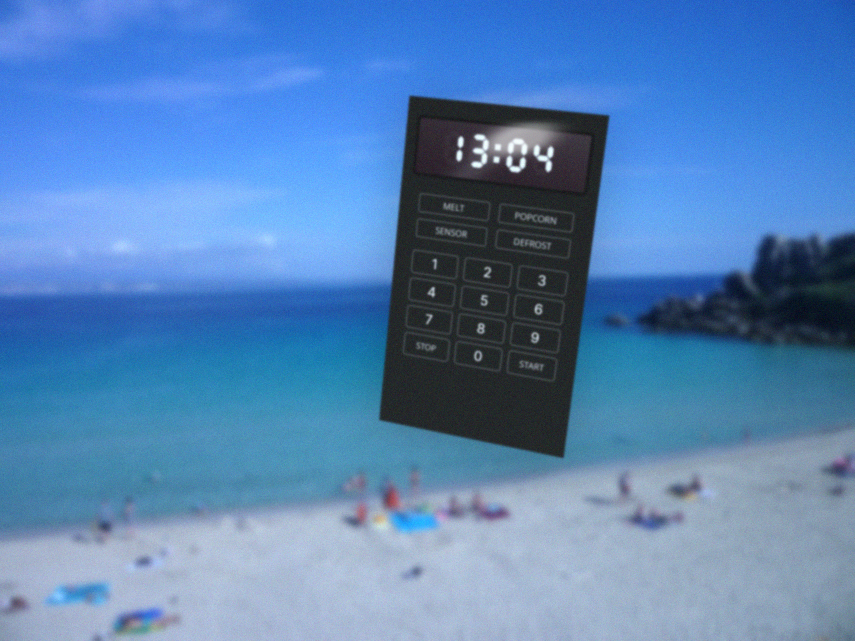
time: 13:04
